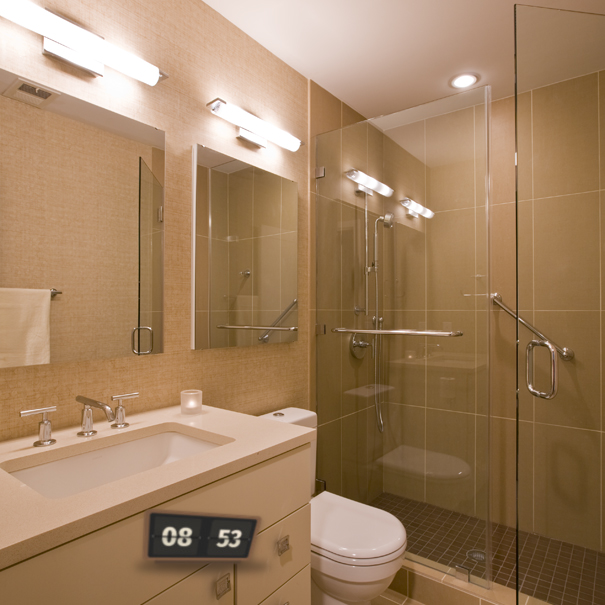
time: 8:53
